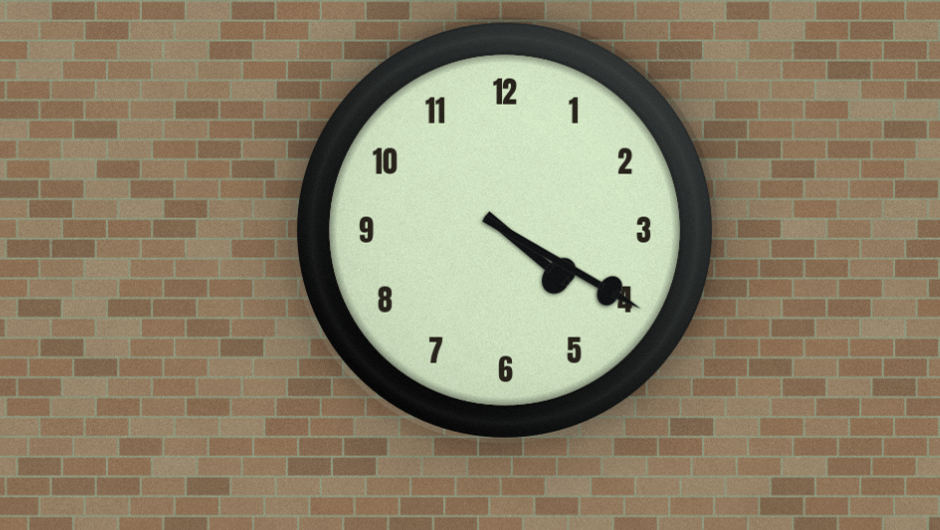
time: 4:20
